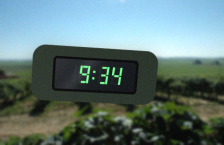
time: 9:34
